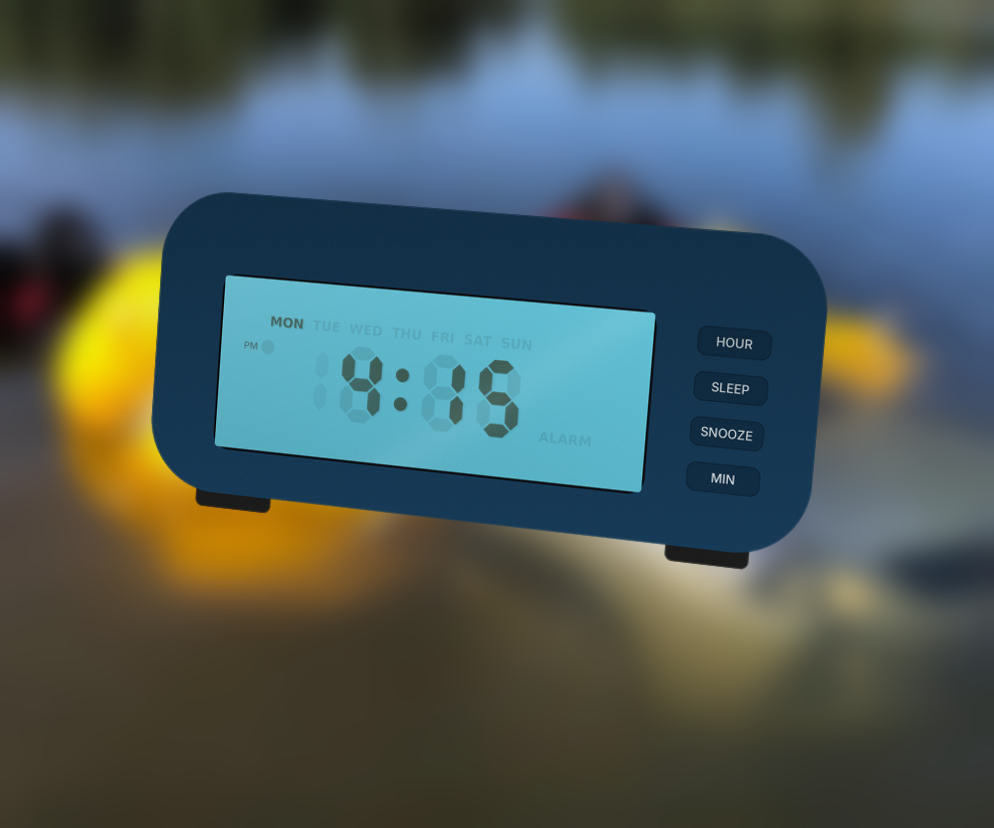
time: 4:15
